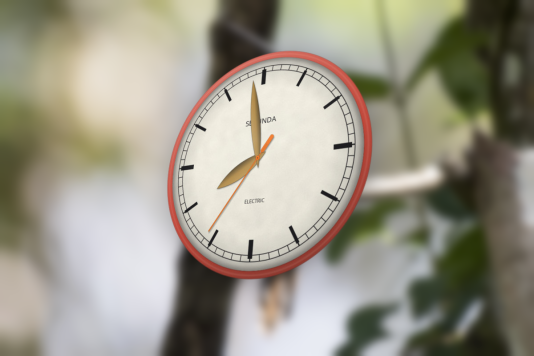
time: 7:58:36
